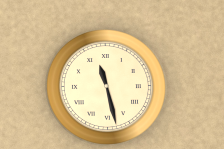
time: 11:28
